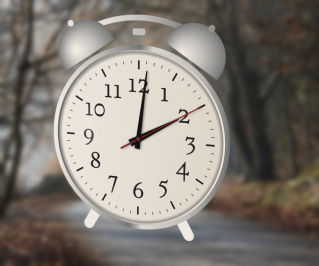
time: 2:01:10
